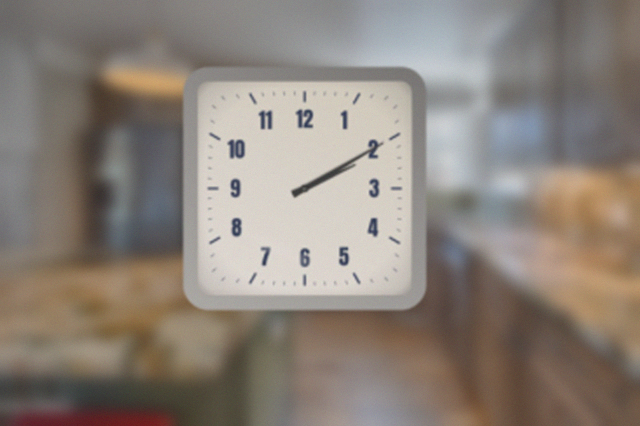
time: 2:10
